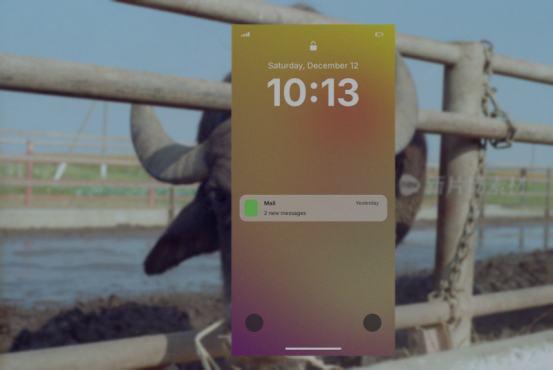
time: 10:13
